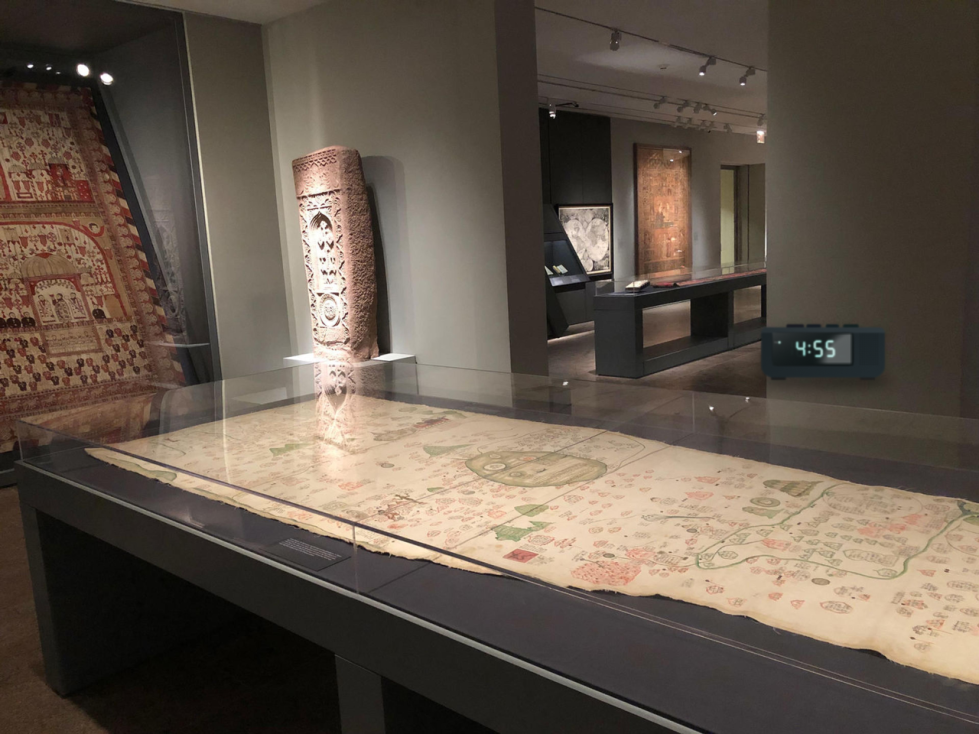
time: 4:55
